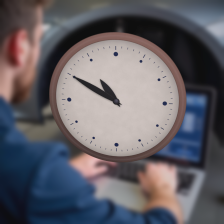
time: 10:50
